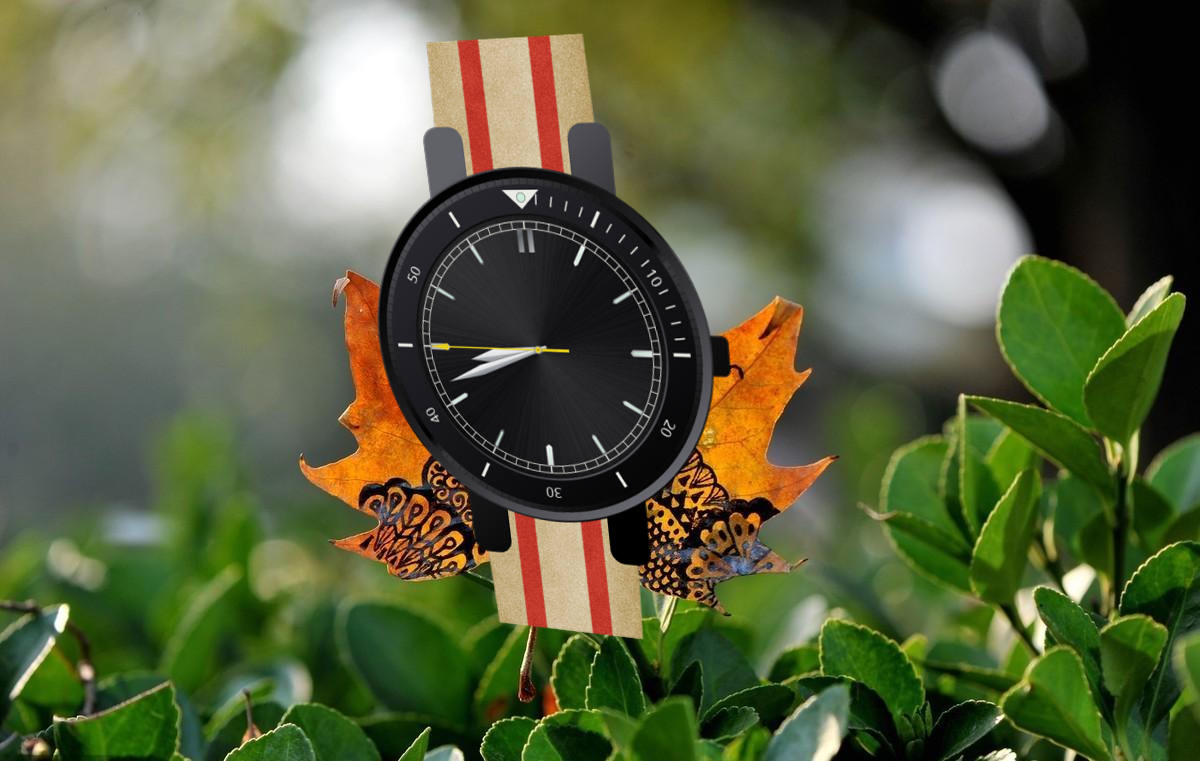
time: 8:41:45
